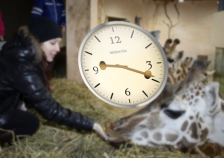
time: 9:19
